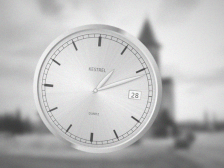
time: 1:11
